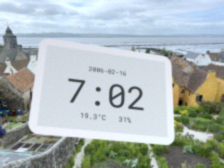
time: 7:02
